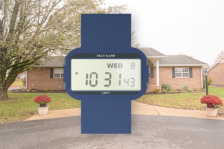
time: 10:31:43
